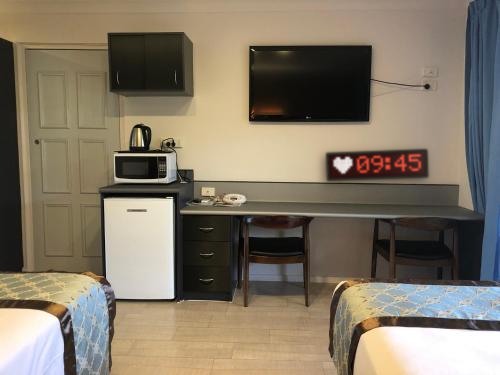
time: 9:45
